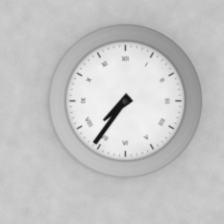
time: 7:36
